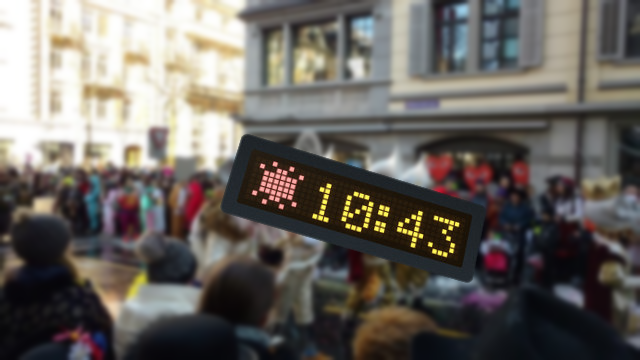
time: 10:43
